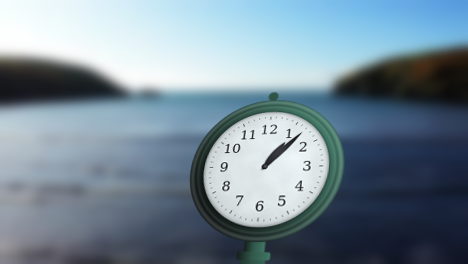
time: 1:07
